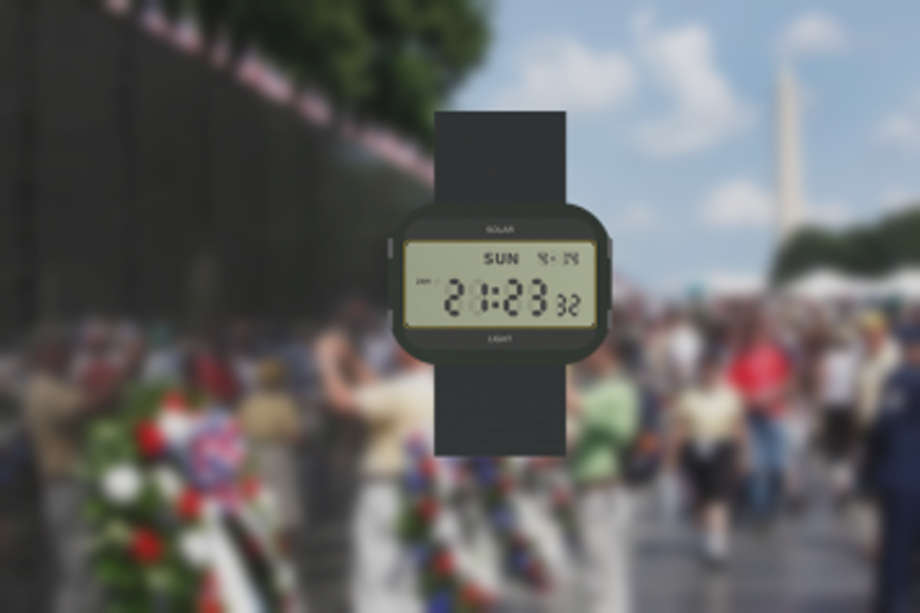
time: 21:23:32
